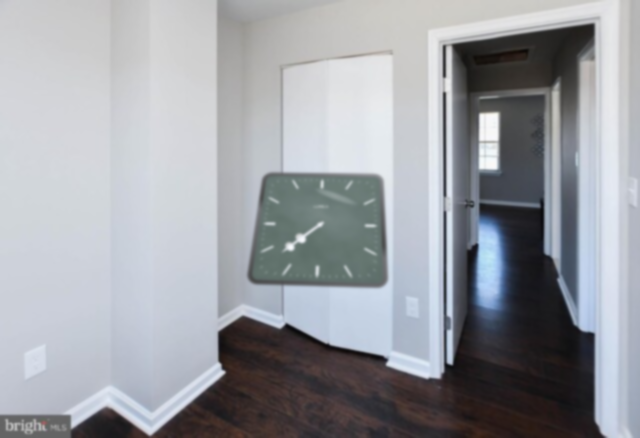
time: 7:38
